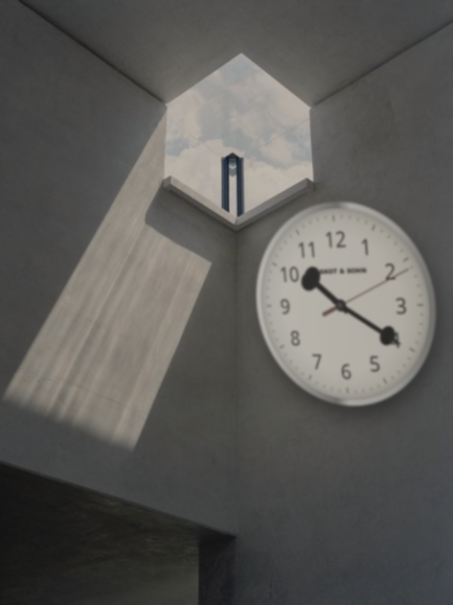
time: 10:20:11
